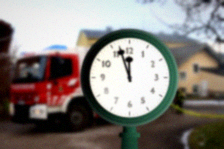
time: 11:57
